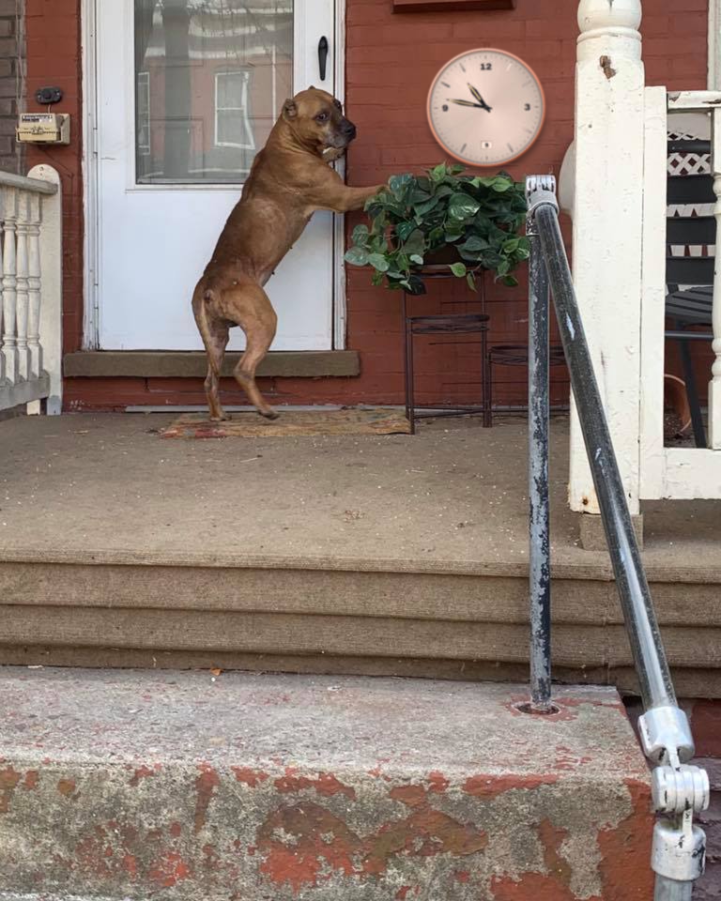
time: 10:47
